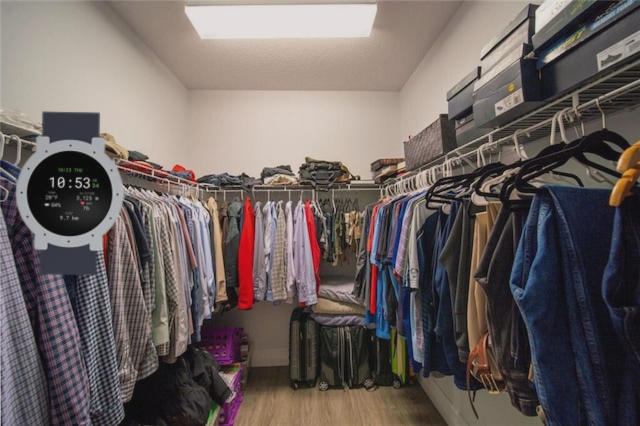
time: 10:53
